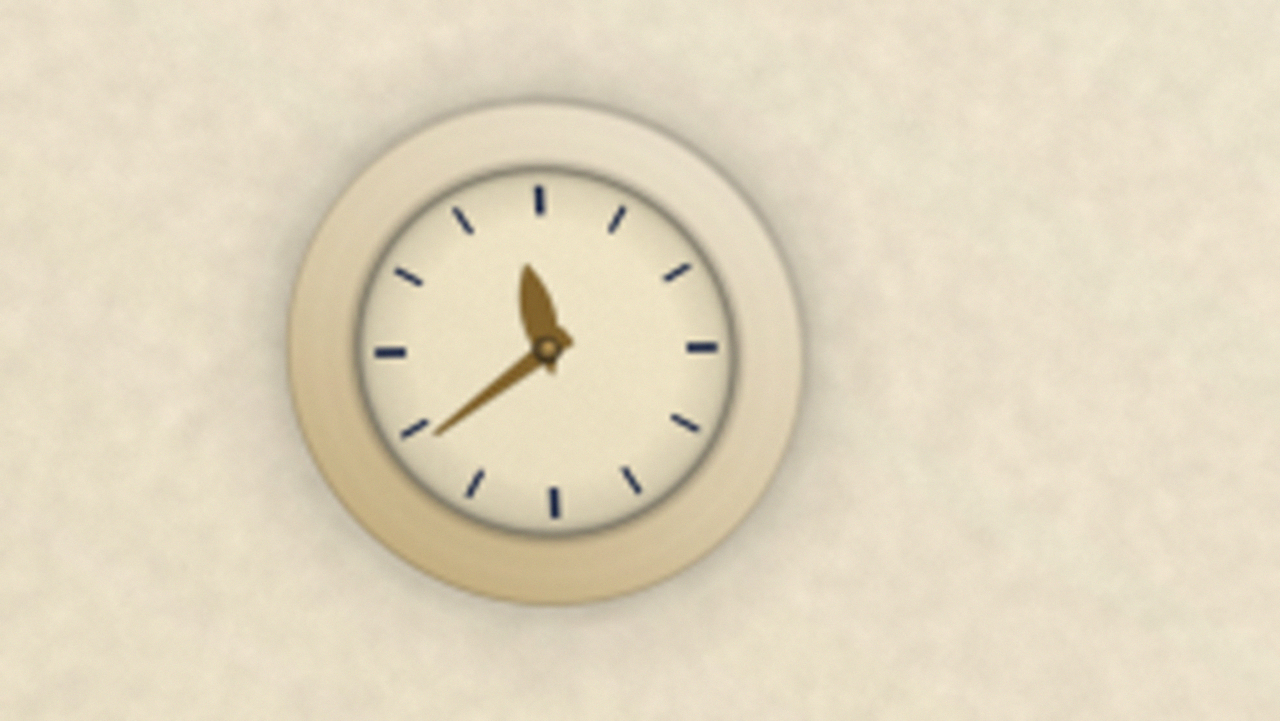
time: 11:39
